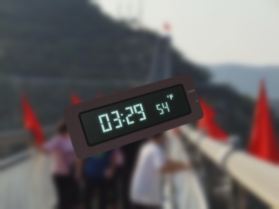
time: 3:29
